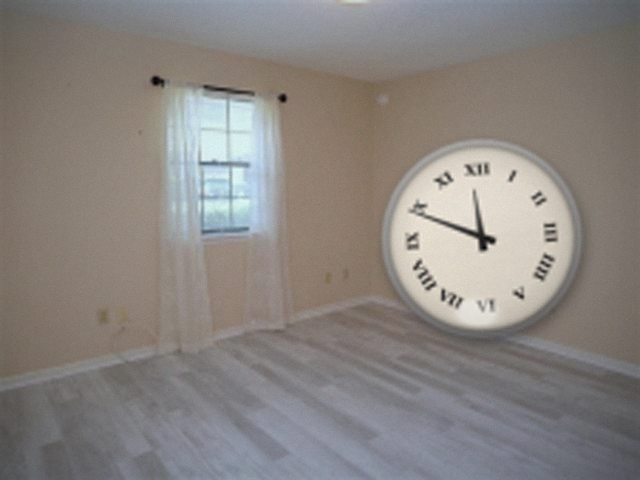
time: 11:49
